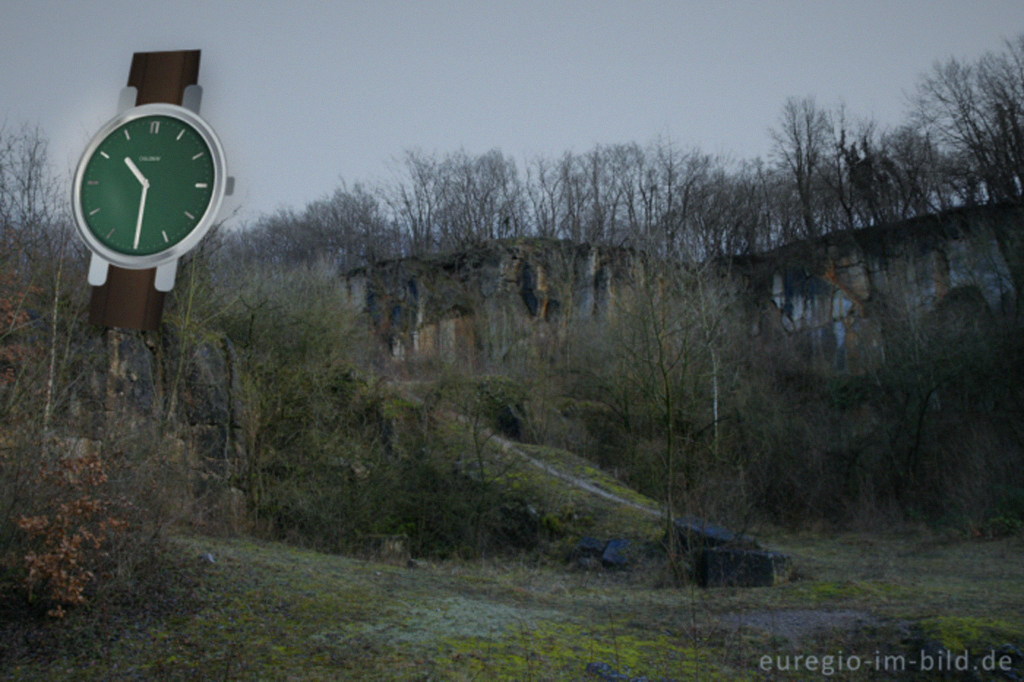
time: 10:30
